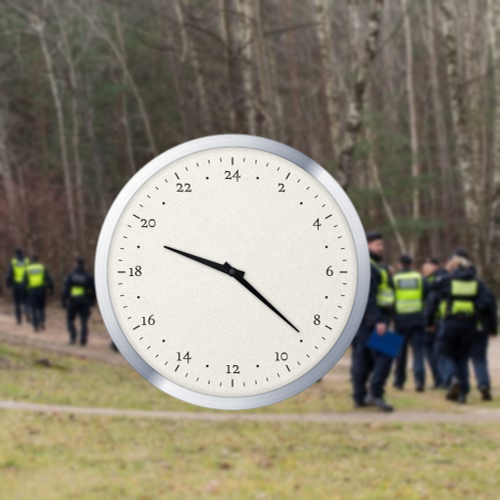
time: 19:22
